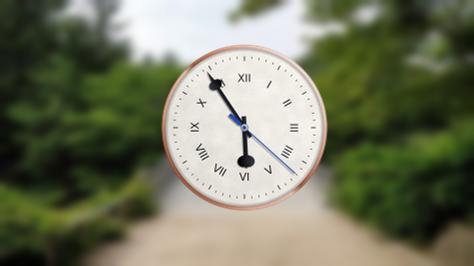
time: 5:54:22
